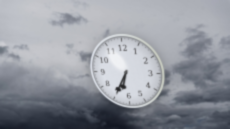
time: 6:35
